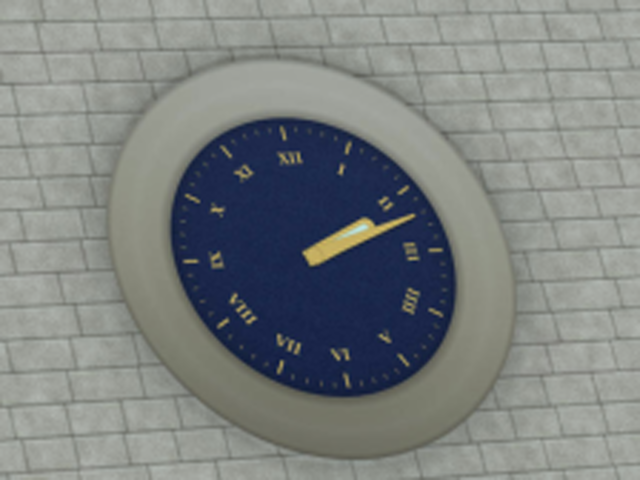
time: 2:12
